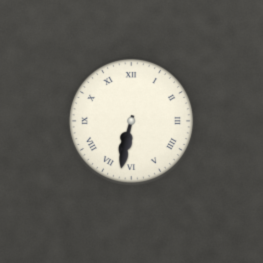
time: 6:32
